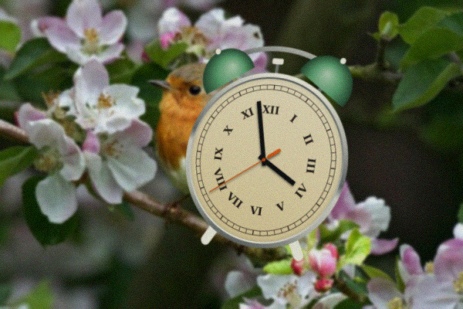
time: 3:57:39
